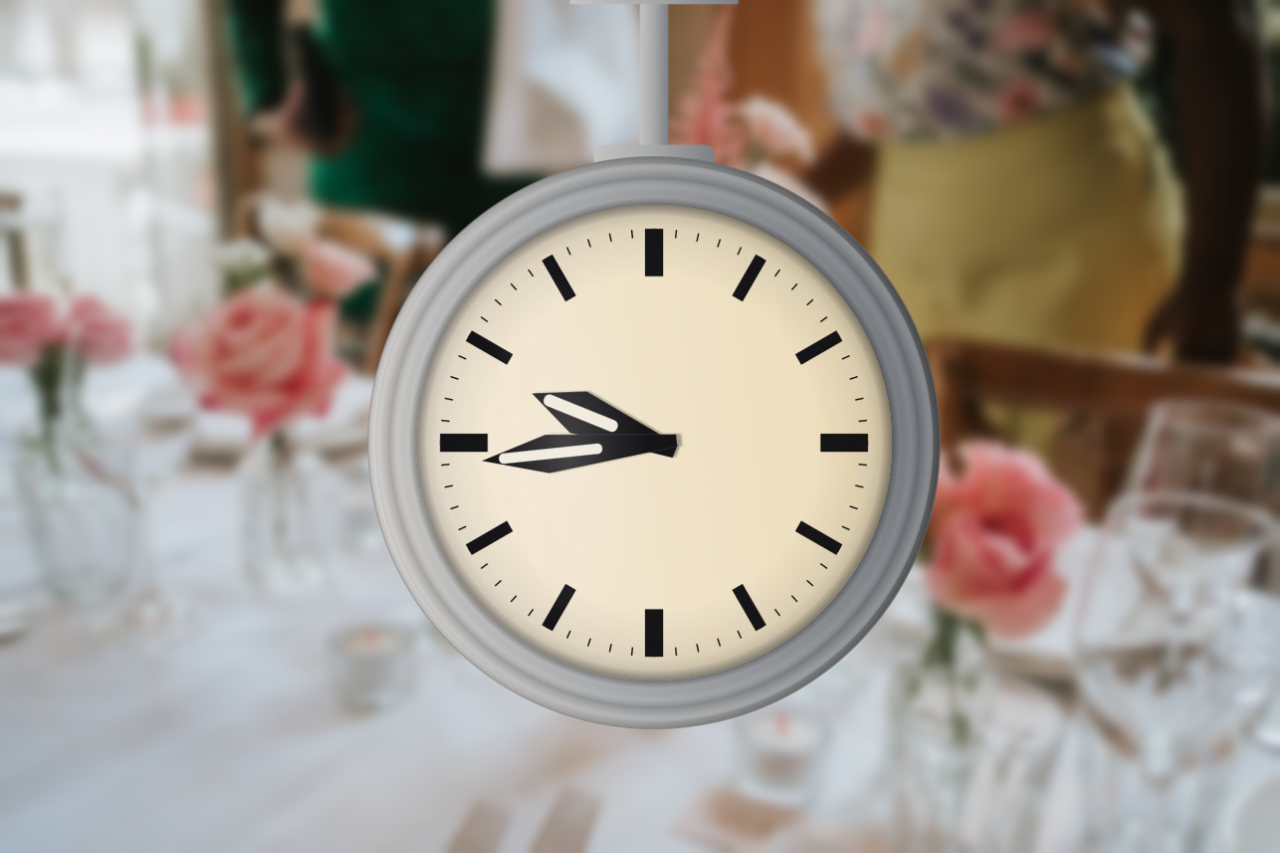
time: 9:44
